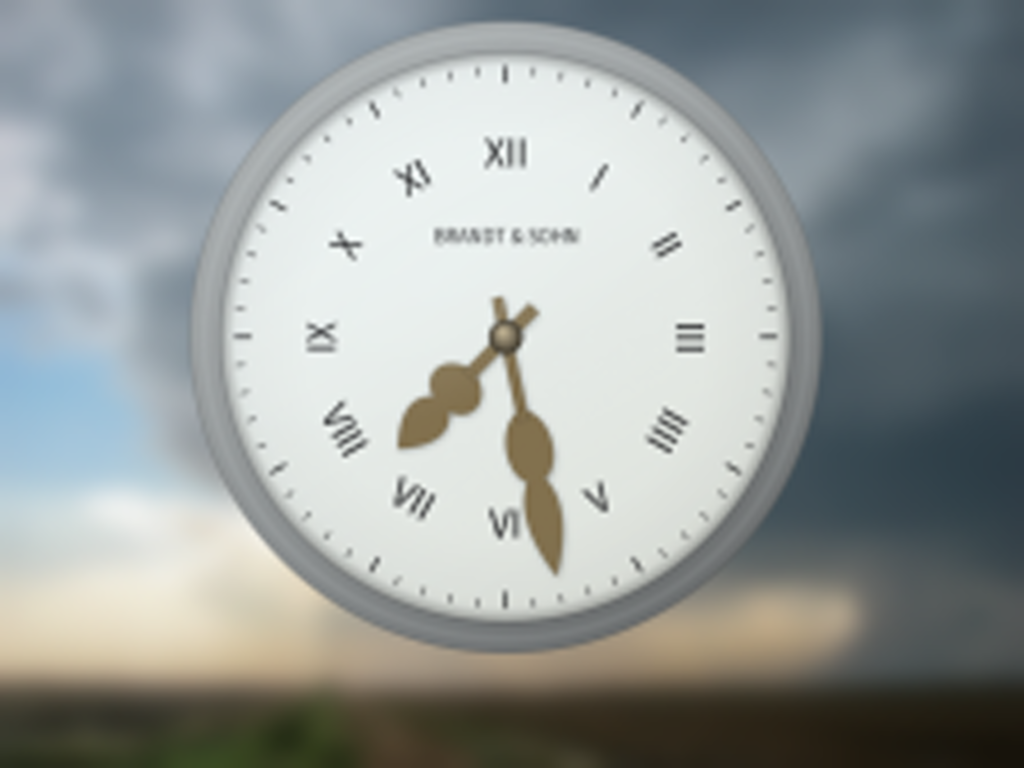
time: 7:28
